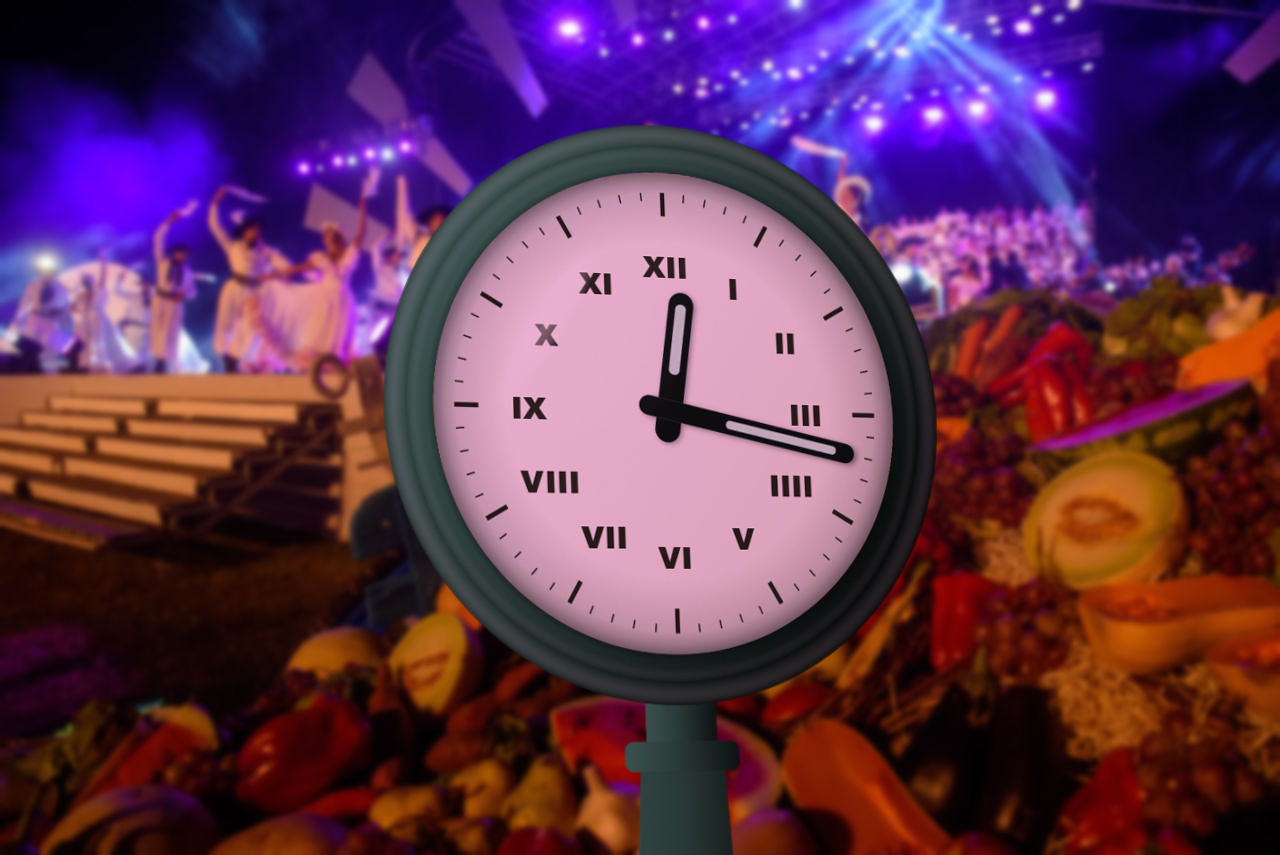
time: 12:17
